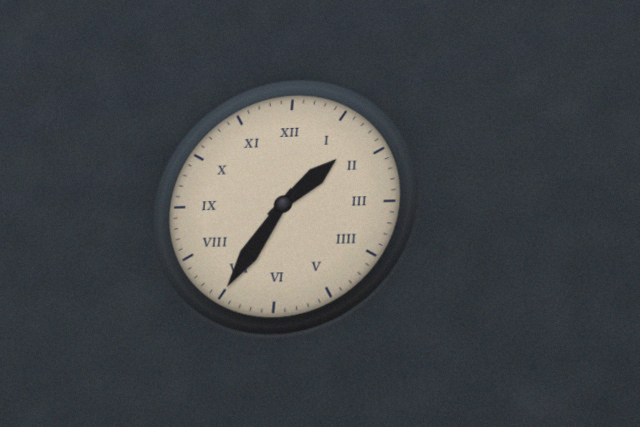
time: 1:35
